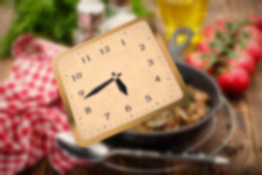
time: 5:43
